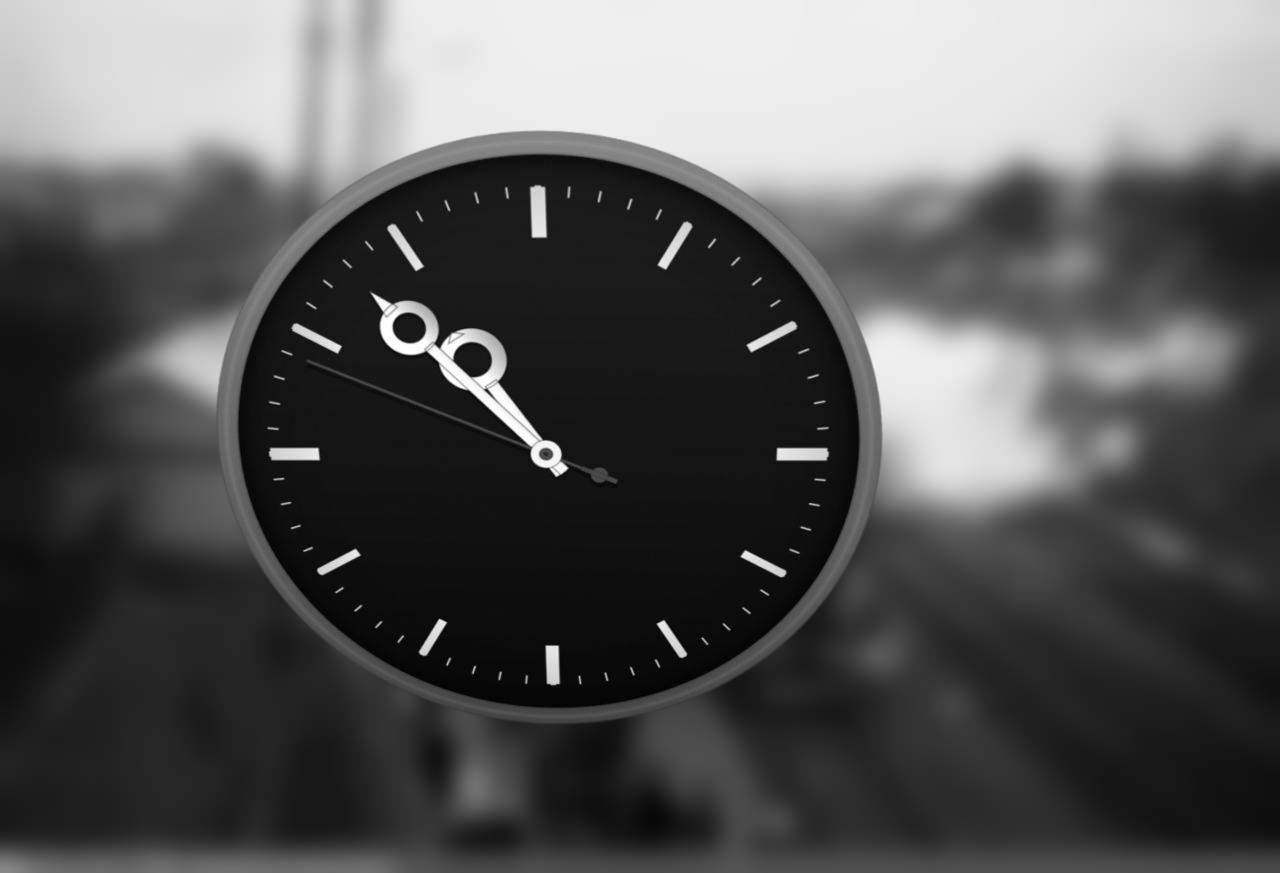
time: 10:52:49
